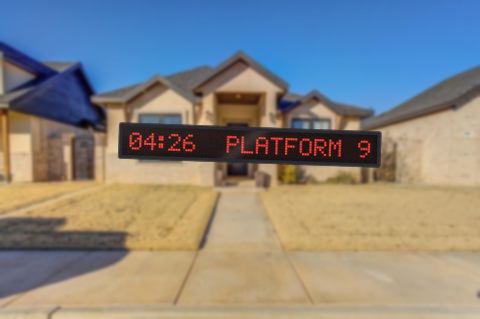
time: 4:26
